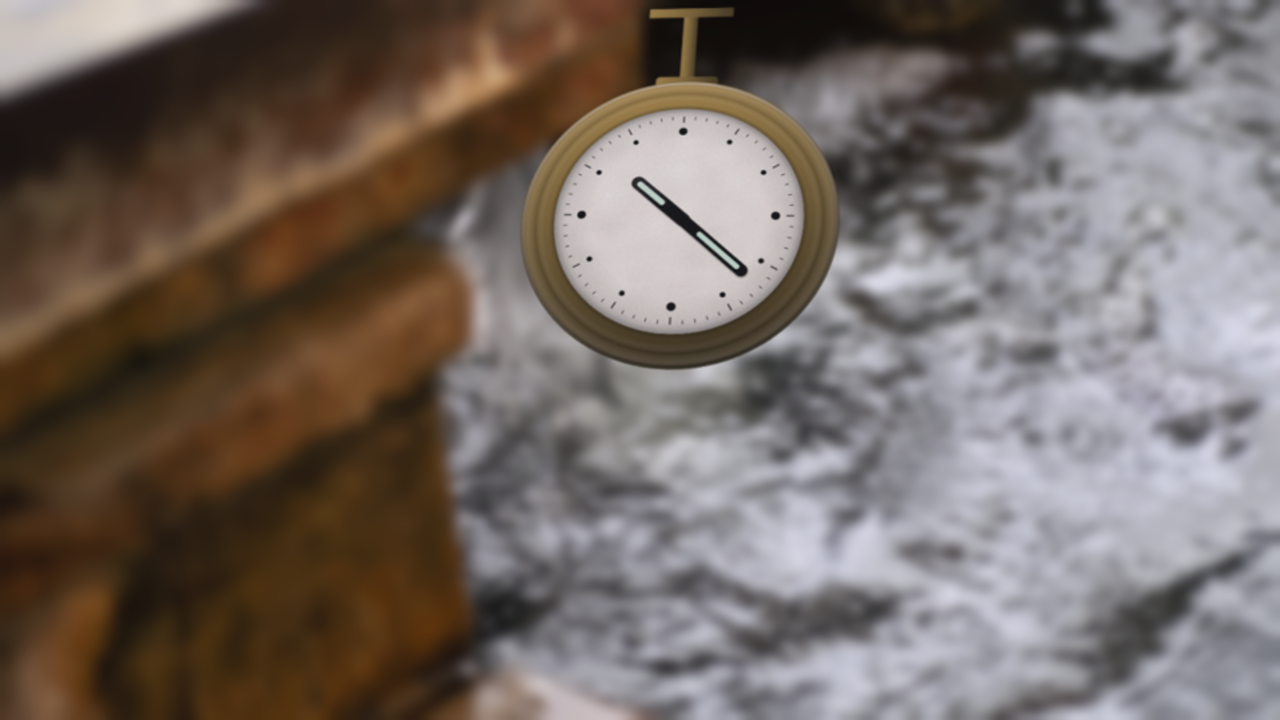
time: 10:22
